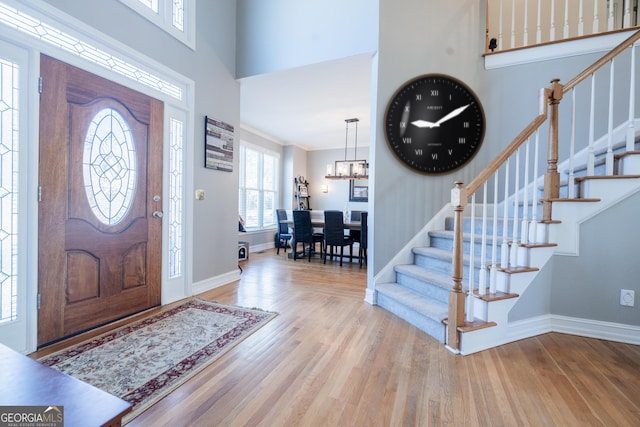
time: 9:10
